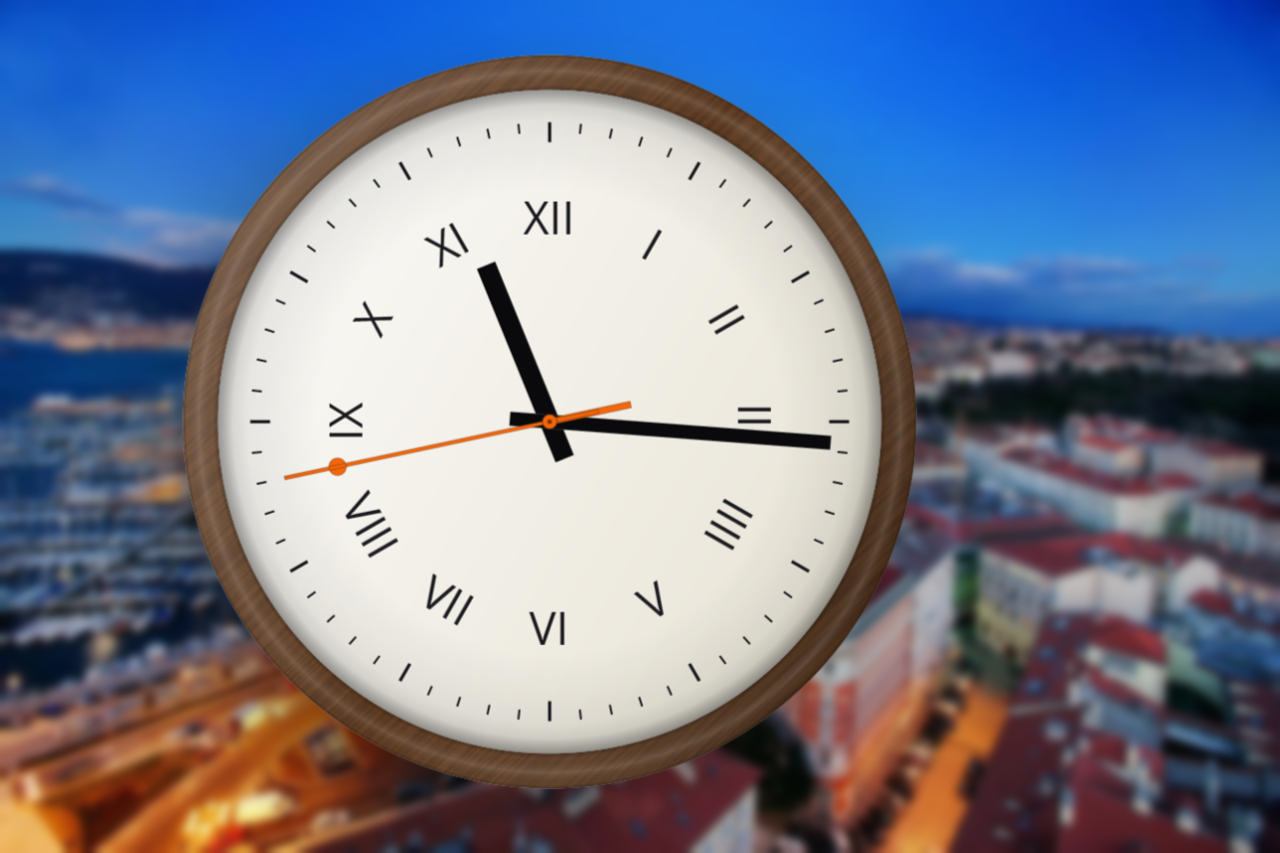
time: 11:15:43
